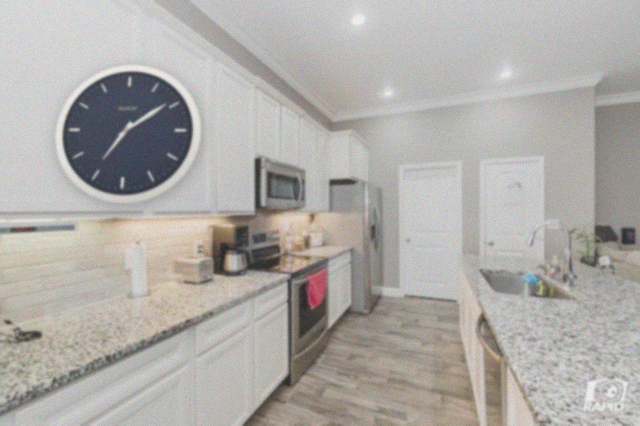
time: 7:09
